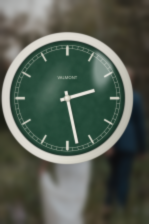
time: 2:28
